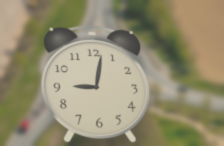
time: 9:02
